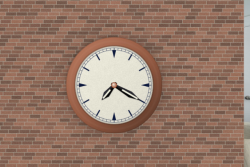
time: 7:20
